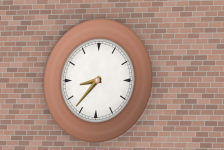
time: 8:37
